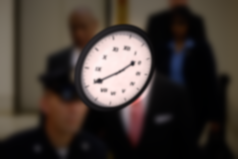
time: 1:40
